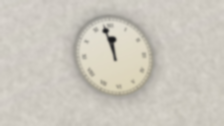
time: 11:58
